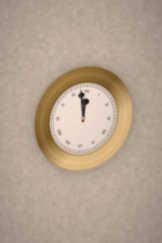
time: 11:58
